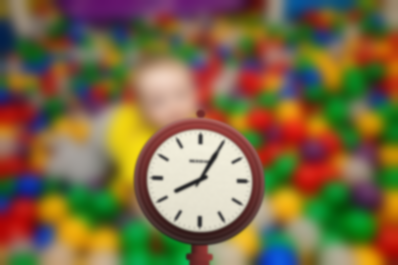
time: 8:05
